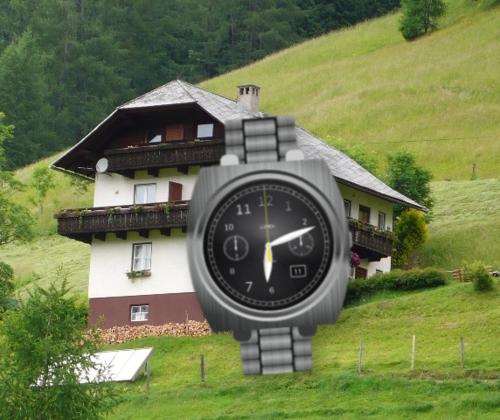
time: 6:12
